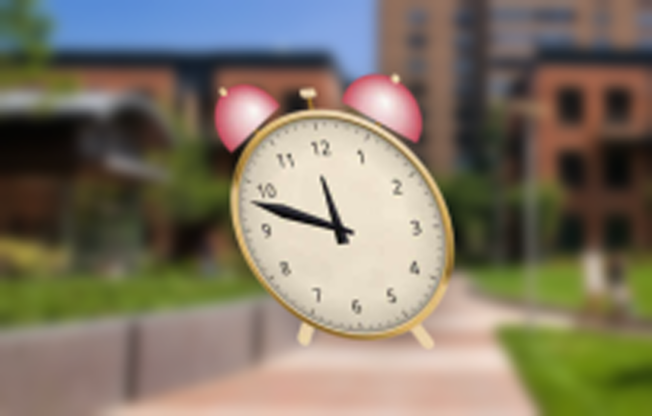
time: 11:48
